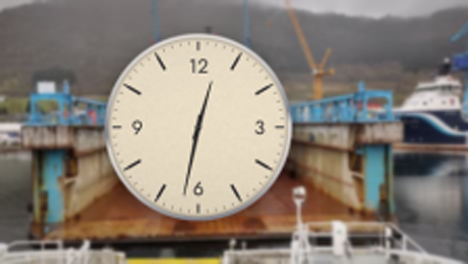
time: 12:32
